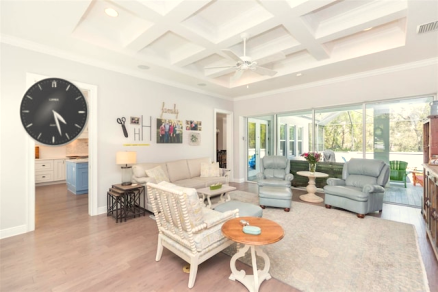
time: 4:27
